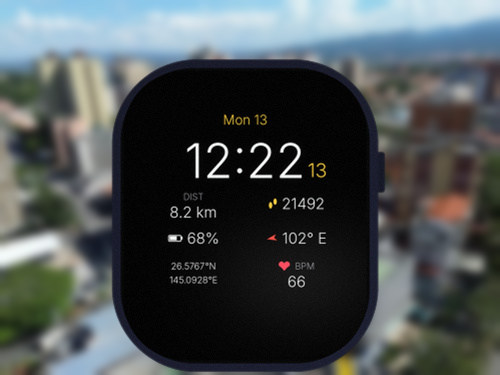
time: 12:22:13
